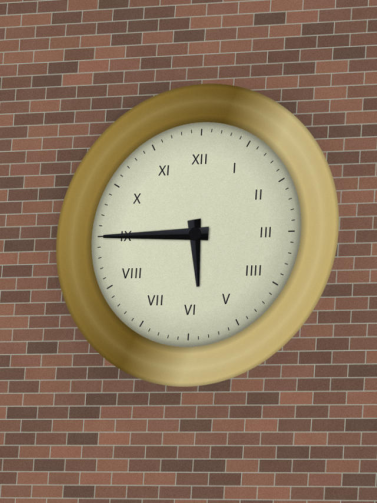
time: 5:45
